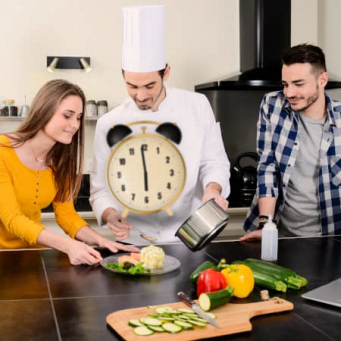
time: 5:59
